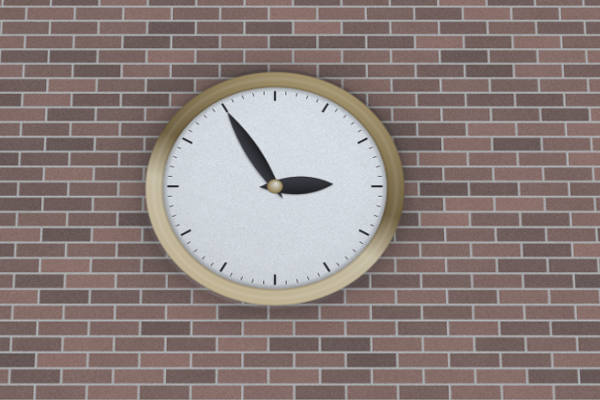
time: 2:55
